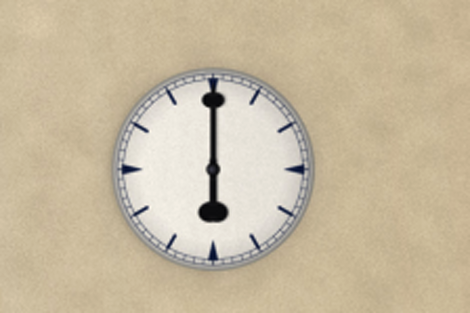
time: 6:00
